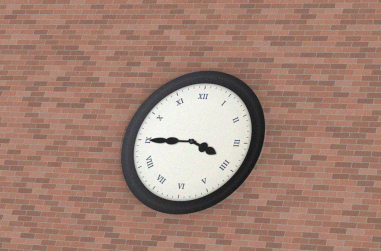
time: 3:45
